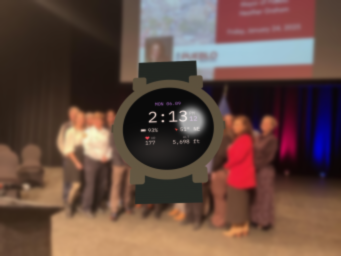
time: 2:13
